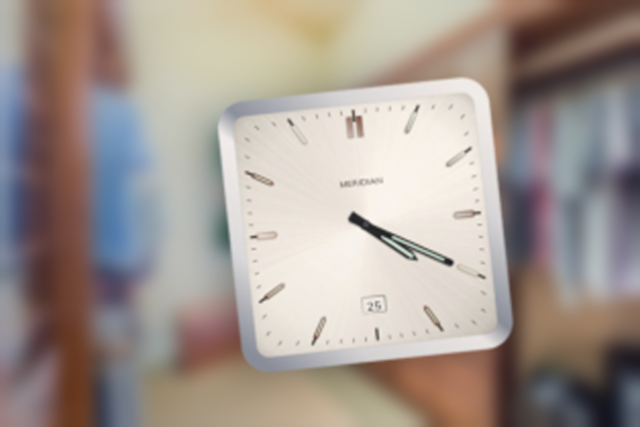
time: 4:20
